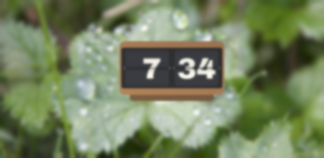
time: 7:34
